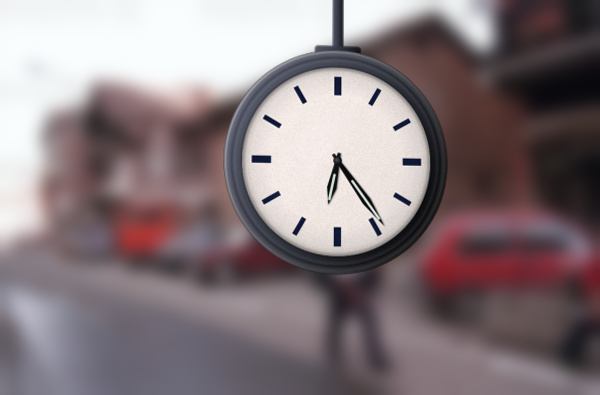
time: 6:24
